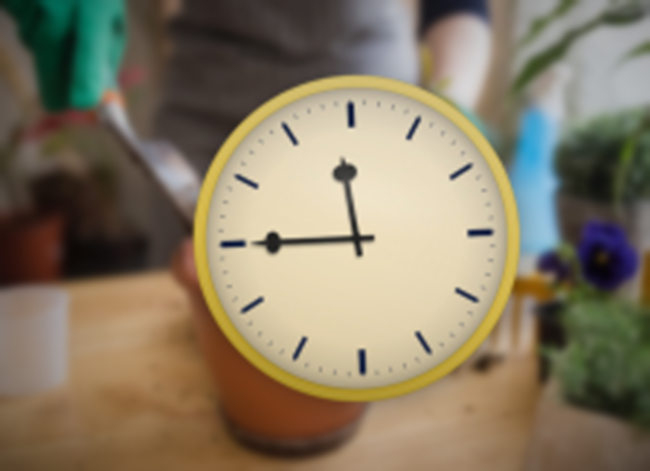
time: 11:45
